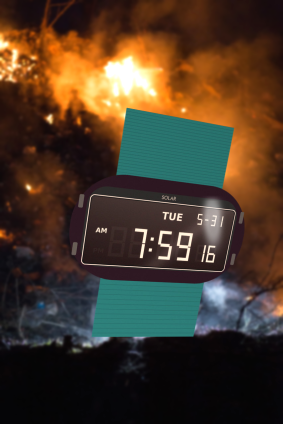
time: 7:59:16
